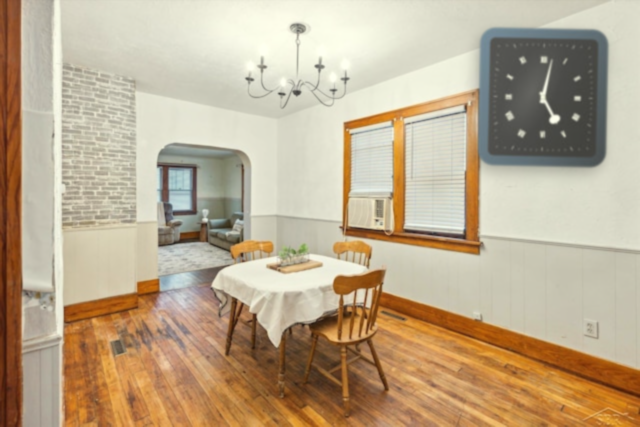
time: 5:02
